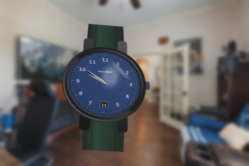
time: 9:51
